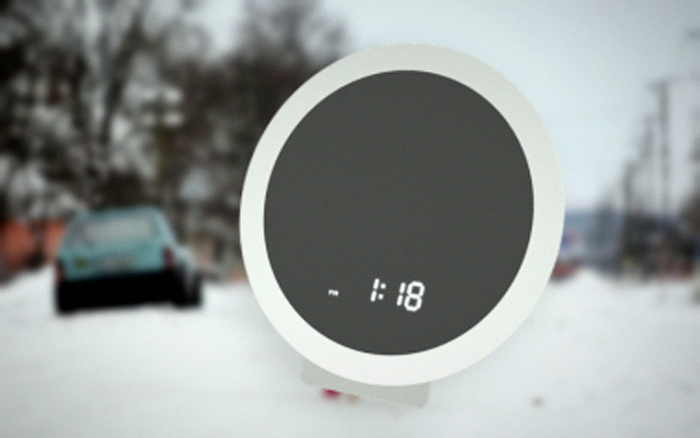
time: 1:18
